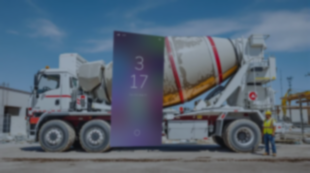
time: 3:17
